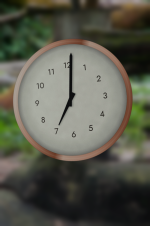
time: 7:01
